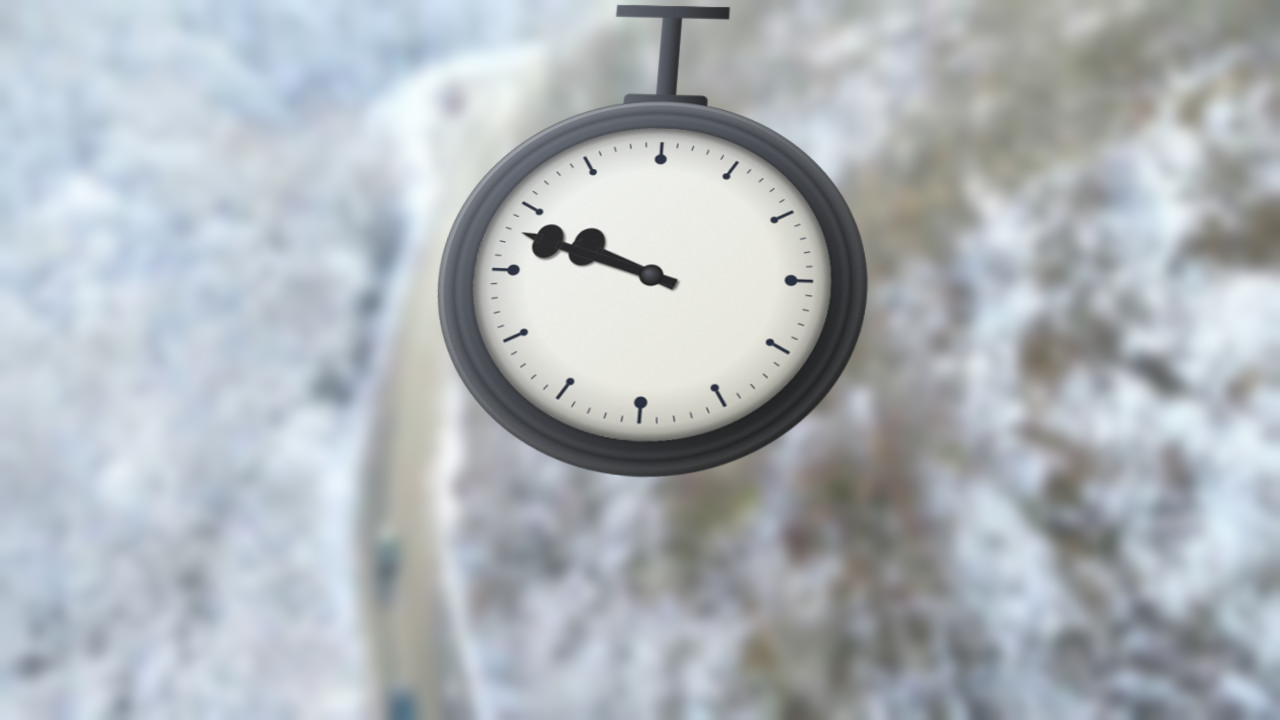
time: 9:48
